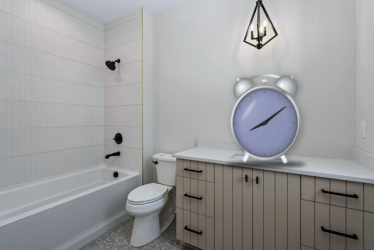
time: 8:09
